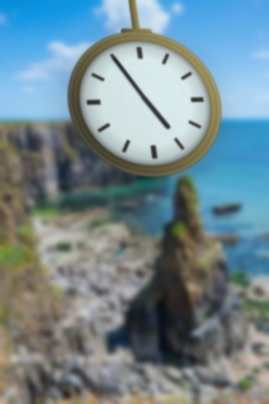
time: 4:55
